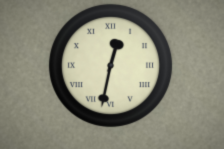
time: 12:32
